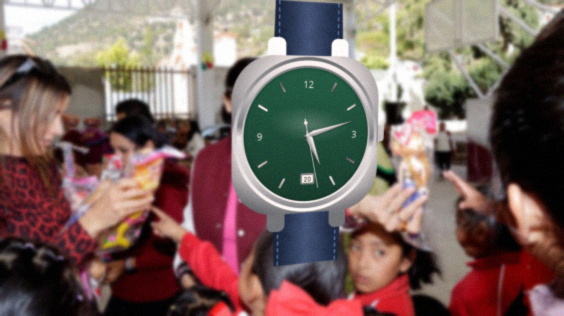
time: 5:12:28
